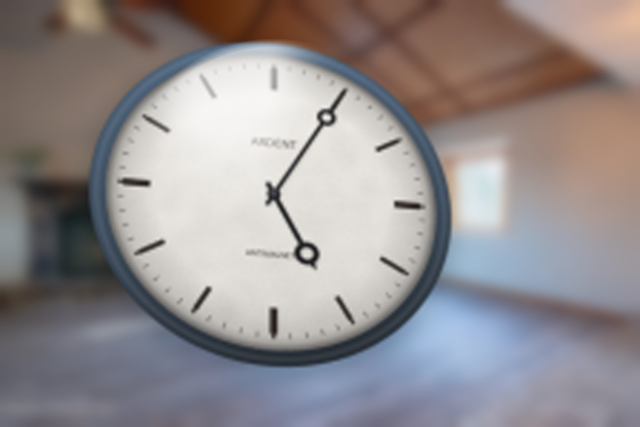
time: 5:05
